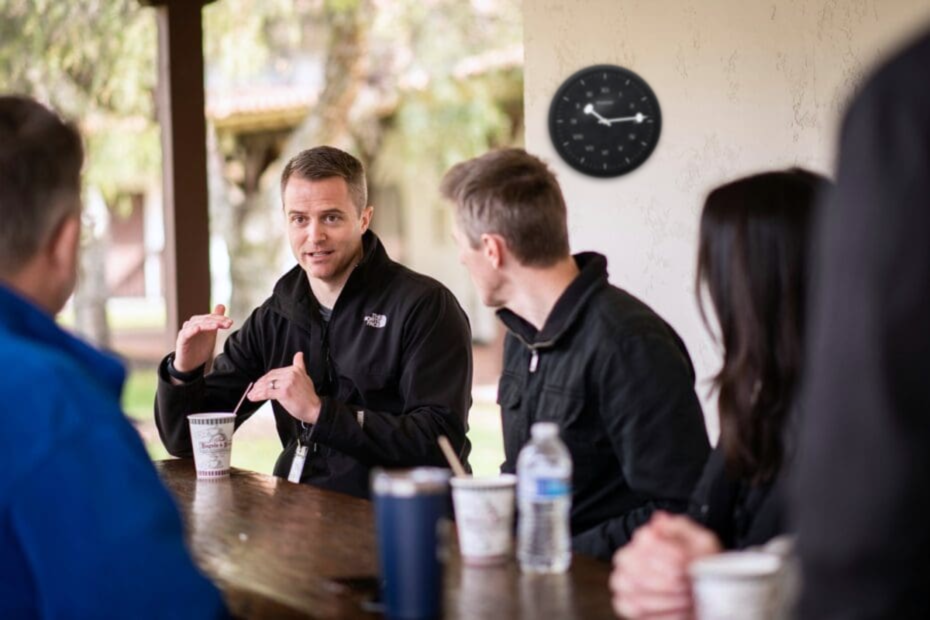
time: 10:14
